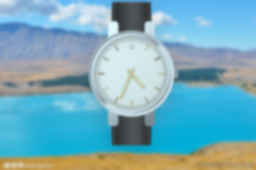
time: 4:34
